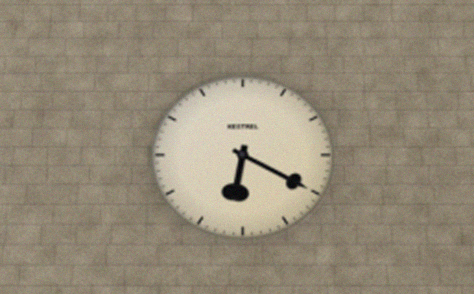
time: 6:20
